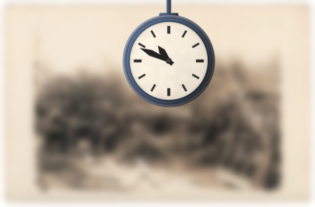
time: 10:49
